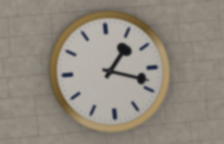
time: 1:18
